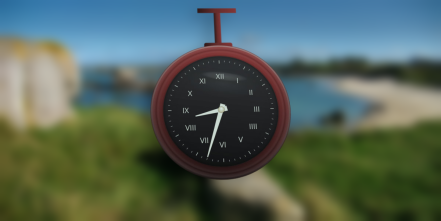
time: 8:33
